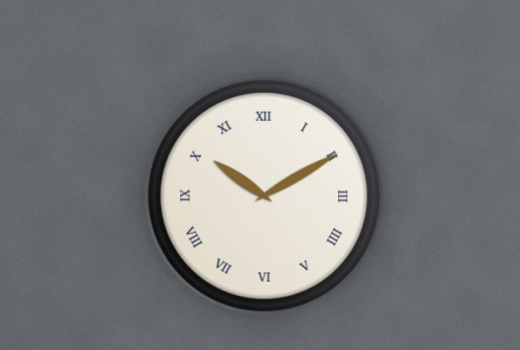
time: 10:10
